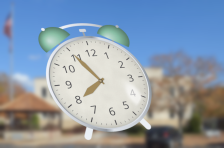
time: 7:55
